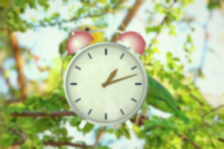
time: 1:12
